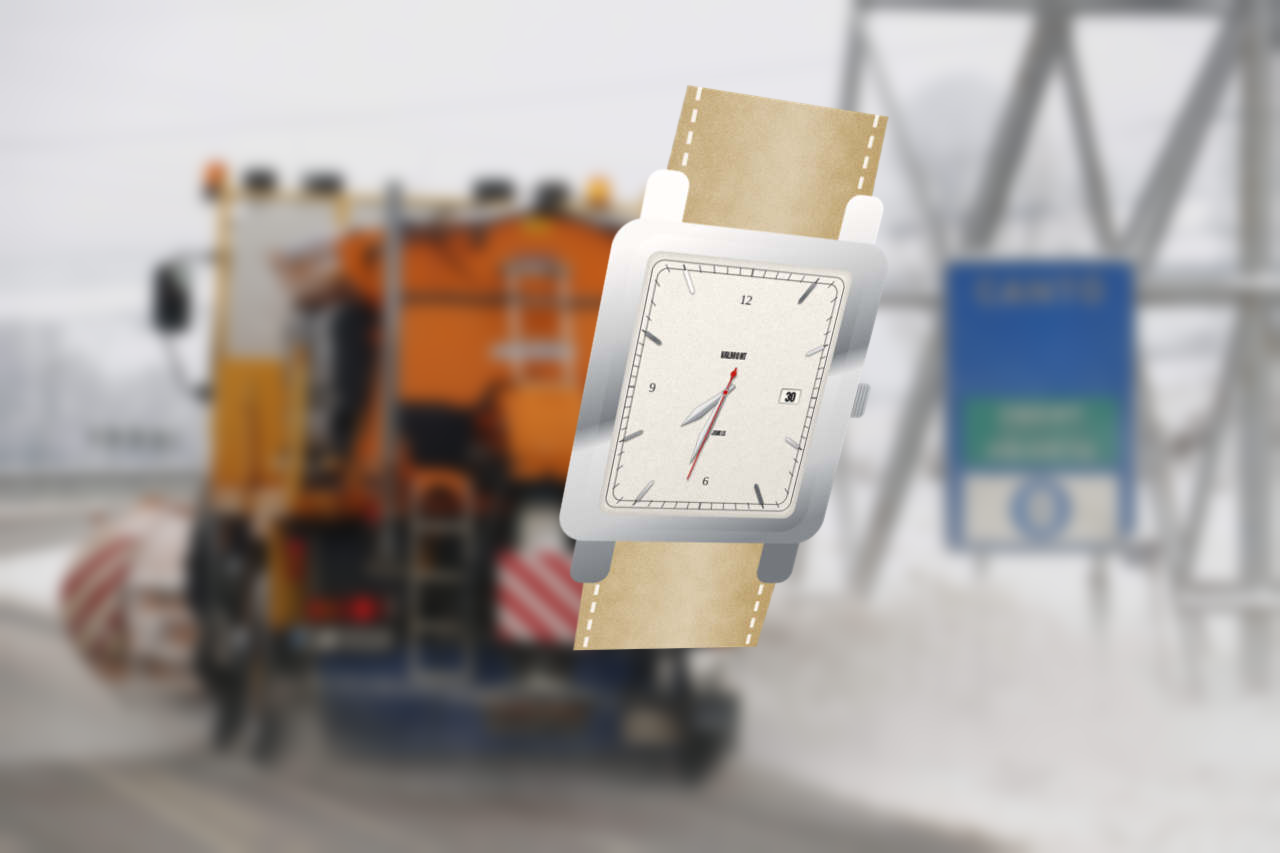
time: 7:32:32
